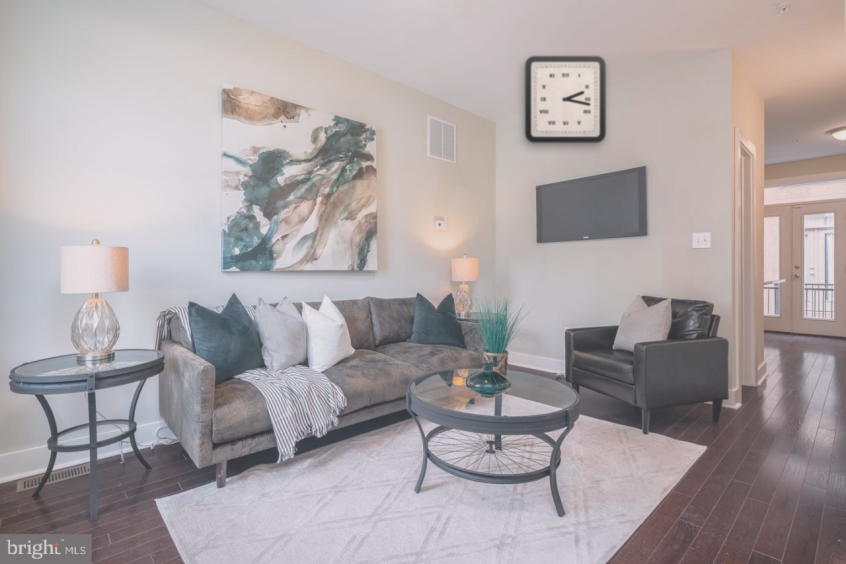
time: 2:17
